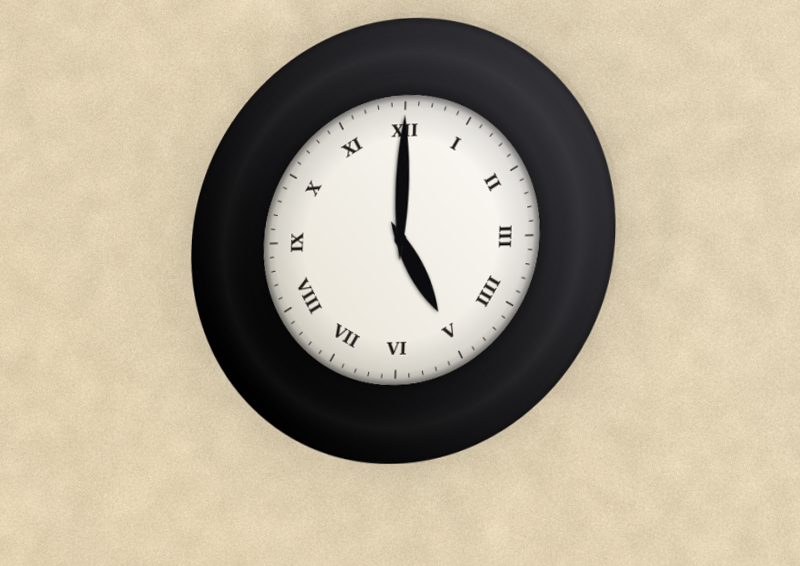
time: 5:00
